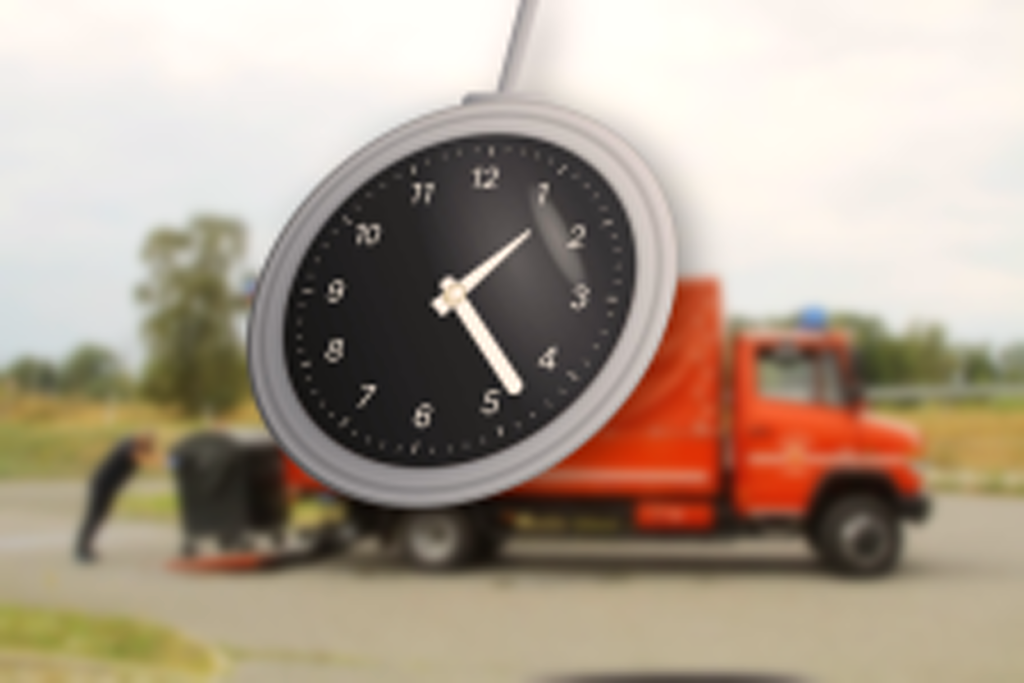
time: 1:23
